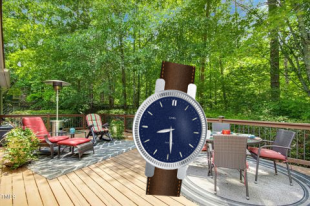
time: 8:29
